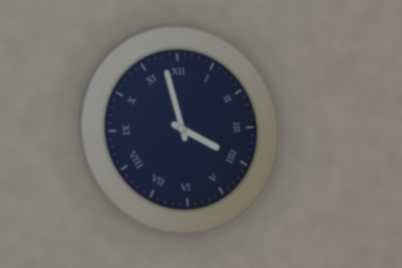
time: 3:58
